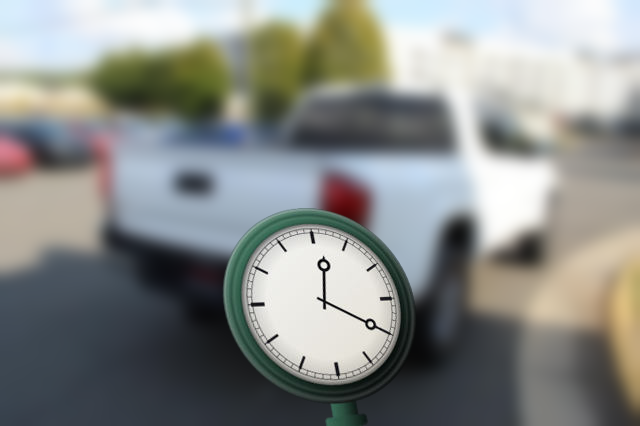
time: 12:20
